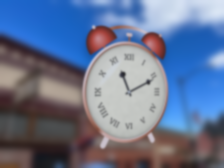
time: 11:11
